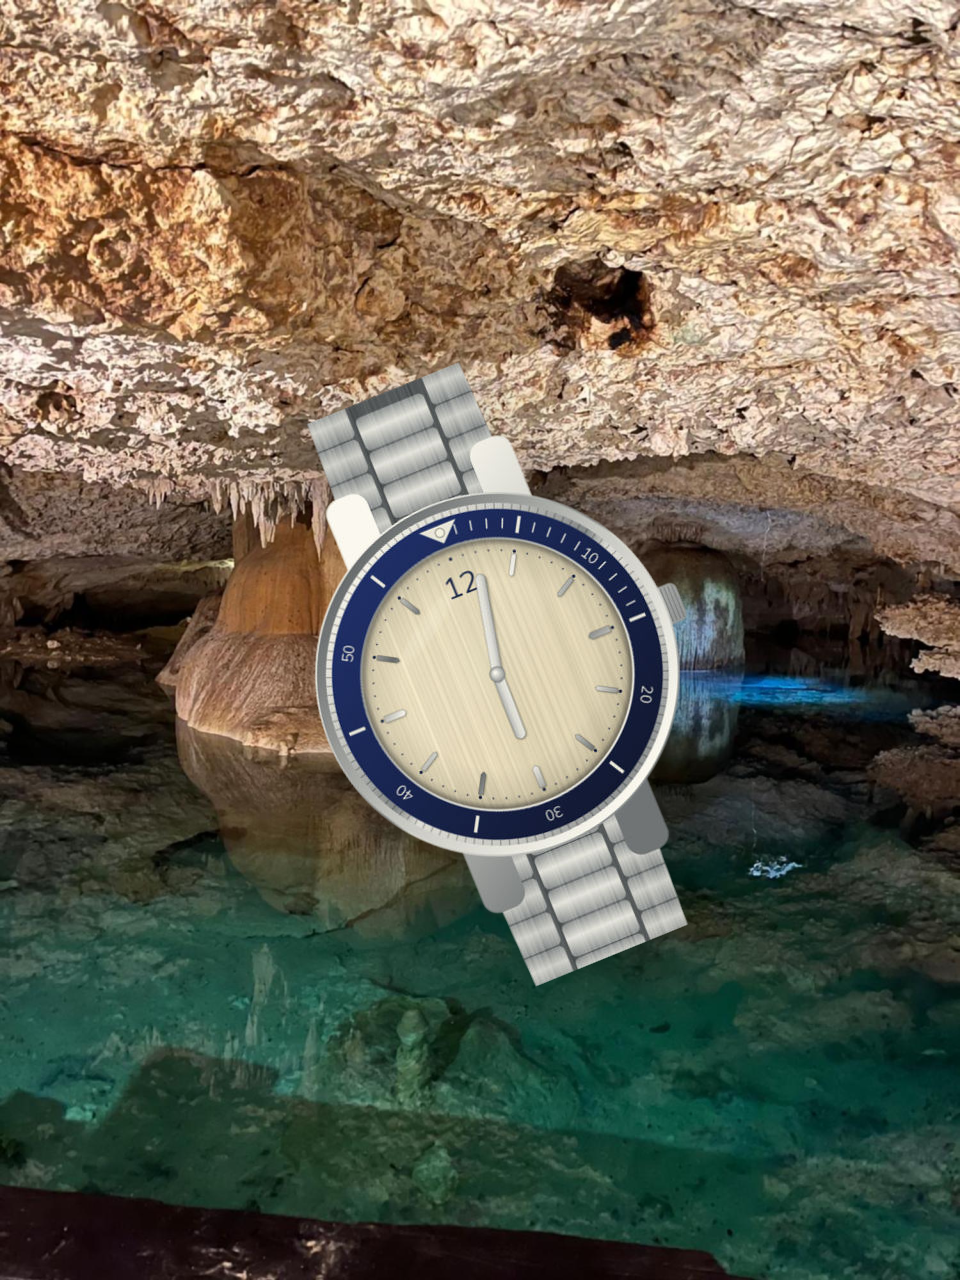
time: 6:02
